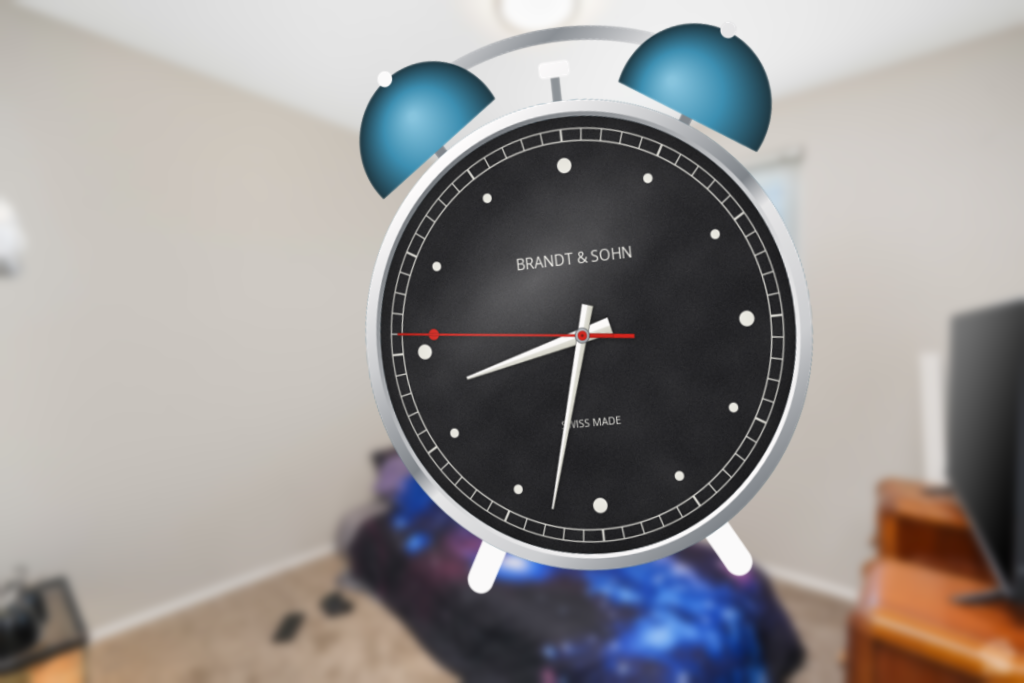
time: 8:32:46
